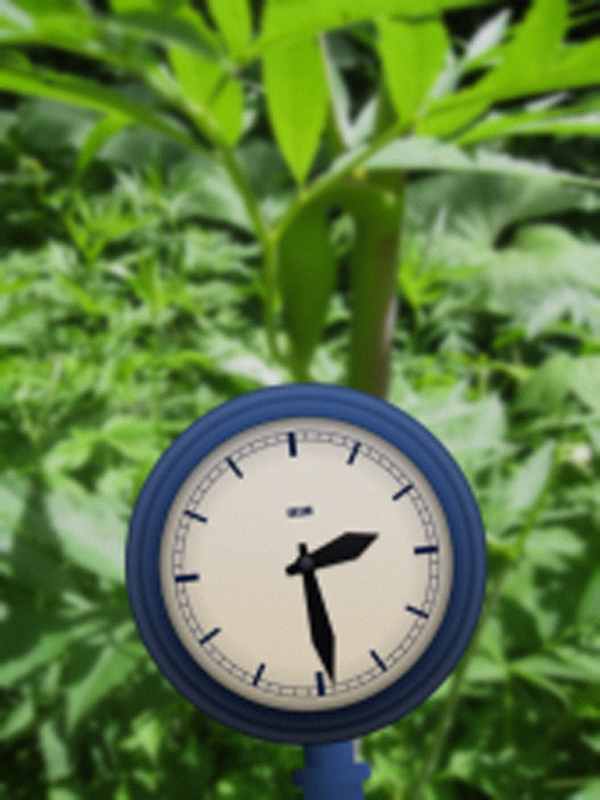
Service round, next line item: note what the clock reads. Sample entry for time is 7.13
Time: 2.29
